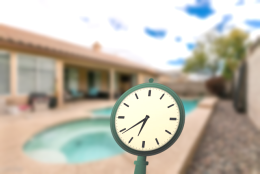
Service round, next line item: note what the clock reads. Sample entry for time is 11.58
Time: 6.39
